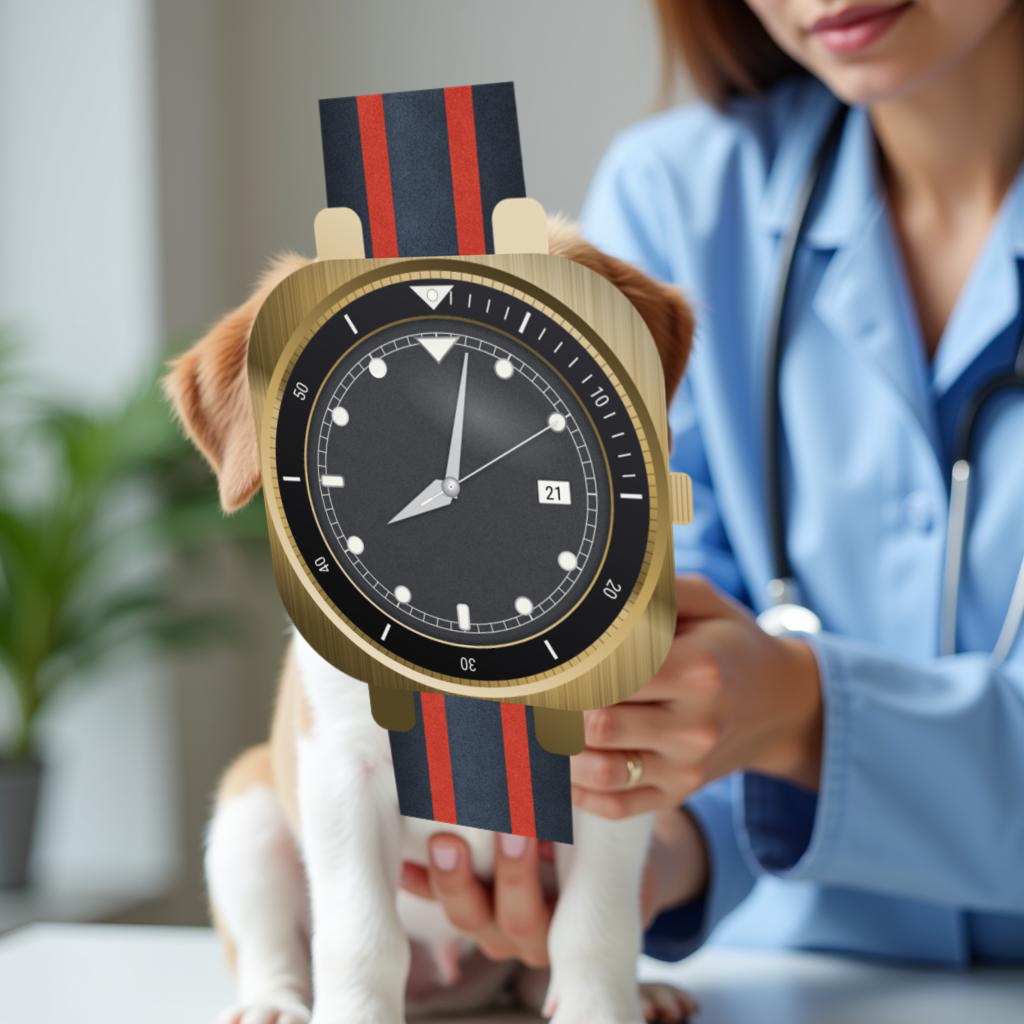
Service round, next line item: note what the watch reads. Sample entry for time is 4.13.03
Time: 8.02.10
